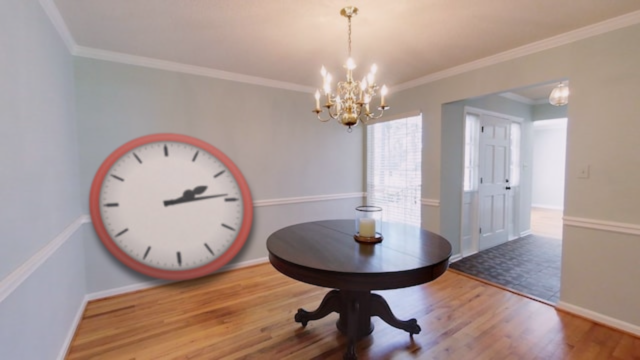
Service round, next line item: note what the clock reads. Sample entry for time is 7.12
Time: 2.14
